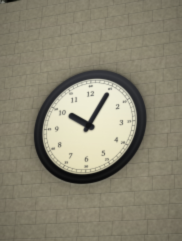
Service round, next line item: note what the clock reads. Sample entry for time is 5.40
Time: 10.05
